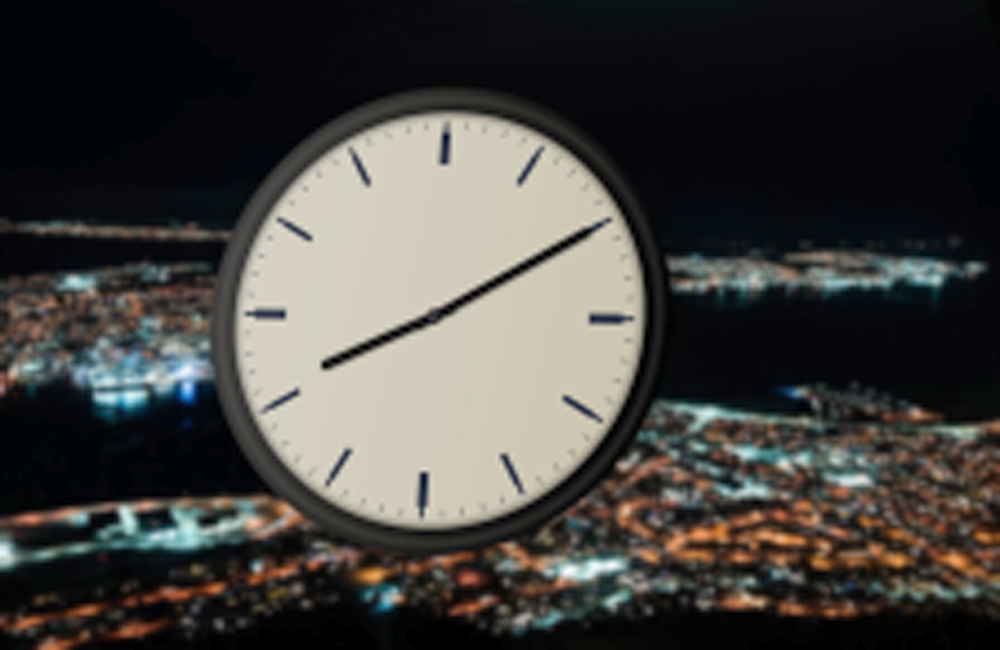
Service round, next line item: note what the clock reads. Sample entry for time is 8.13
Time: 8.10
